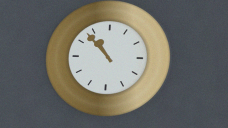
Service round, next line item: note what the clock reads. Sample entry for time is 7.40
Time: 10.53
